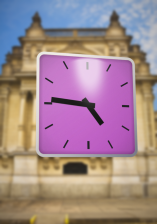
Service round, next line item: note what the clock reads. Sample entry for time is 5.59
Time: 4.46
